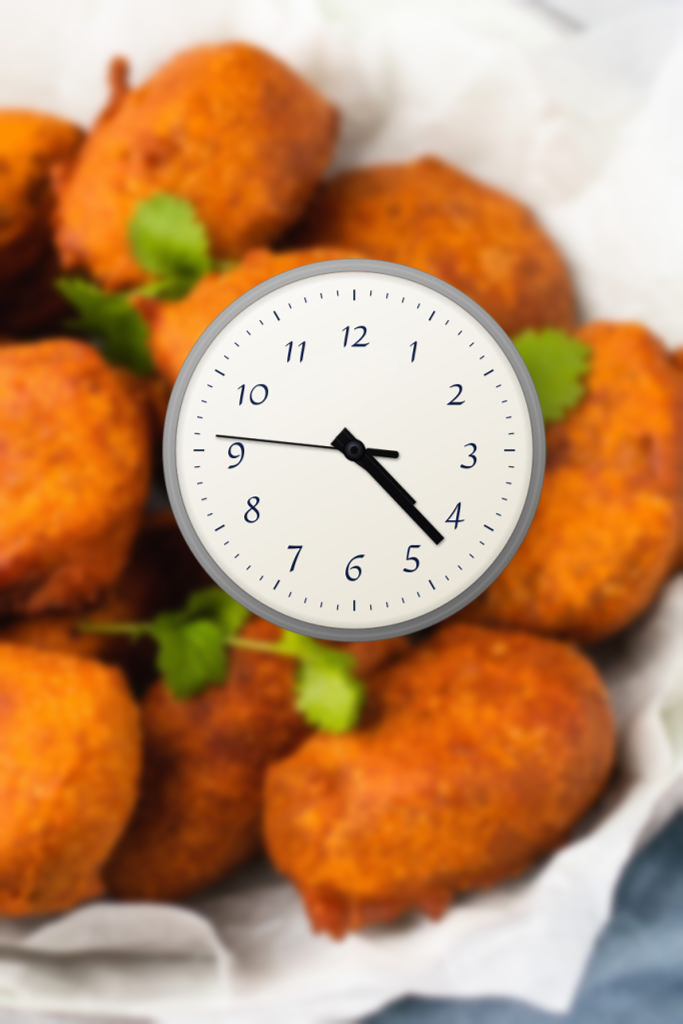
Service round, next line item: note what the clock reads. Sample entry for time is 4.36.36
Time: 4.22.46
